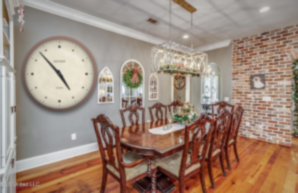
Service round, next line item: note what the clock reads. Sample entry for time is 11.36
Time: 4.53
